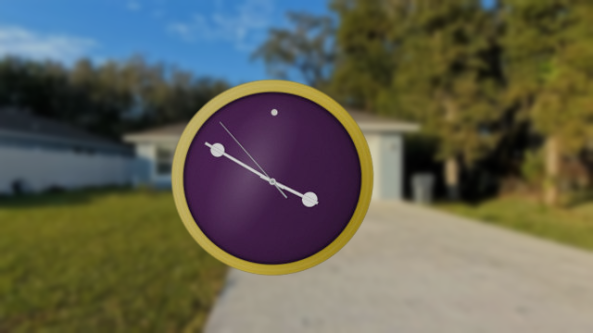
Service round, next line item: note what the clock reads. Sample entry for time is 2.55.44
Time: 3.49.53
